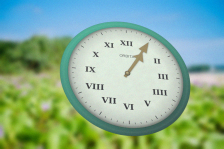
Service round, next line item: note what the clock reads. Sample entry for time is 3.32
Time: 1.05
